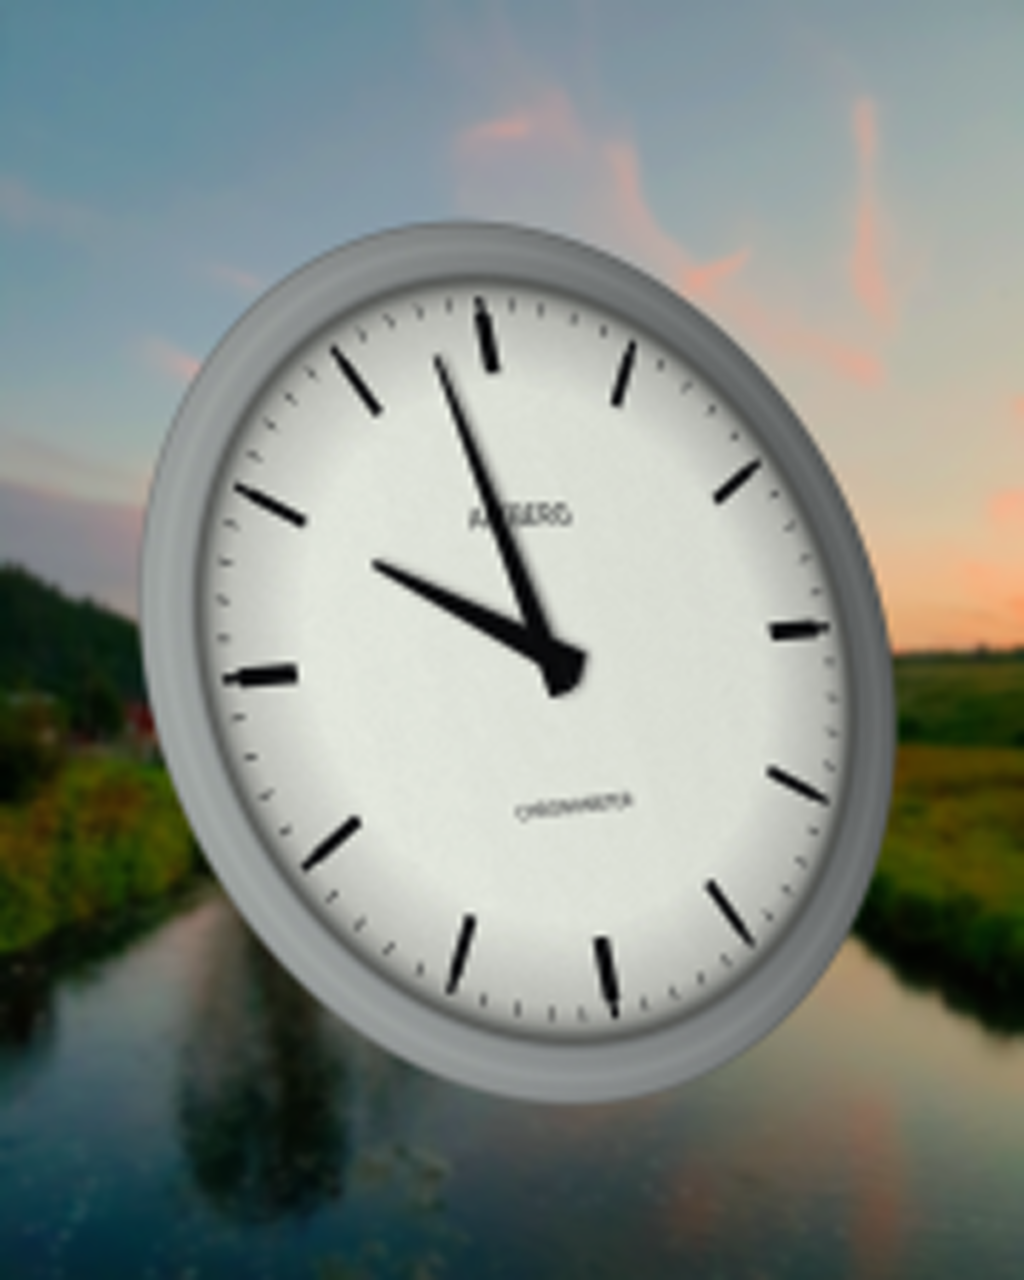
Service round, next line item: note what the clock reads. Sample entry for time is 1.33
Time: 9.58
